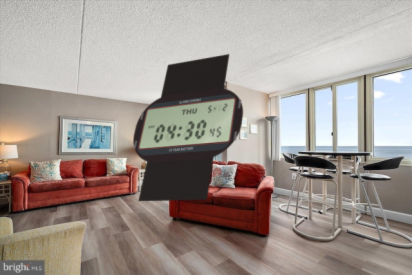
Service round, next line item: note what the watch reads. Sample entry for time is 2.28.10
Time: 4.30.45
